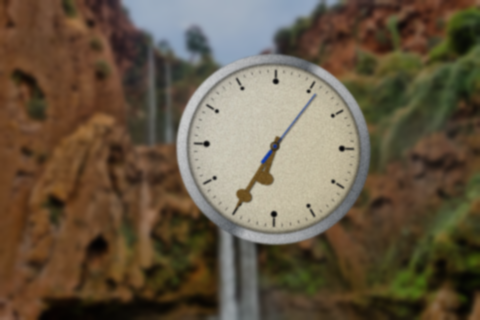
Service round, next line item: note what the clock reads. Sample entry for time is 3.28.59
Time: 6.35.06
